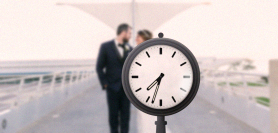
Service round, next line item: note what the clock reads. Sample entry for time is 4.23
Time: 7.33
